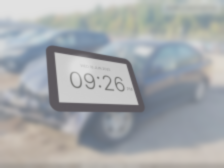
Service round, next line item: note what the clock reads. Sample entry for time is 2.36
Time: 9.26
